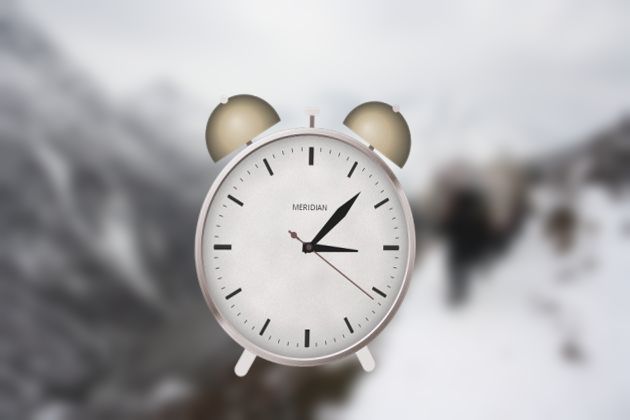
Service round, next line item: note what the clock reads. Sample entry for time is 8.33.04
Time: 3.07.21
